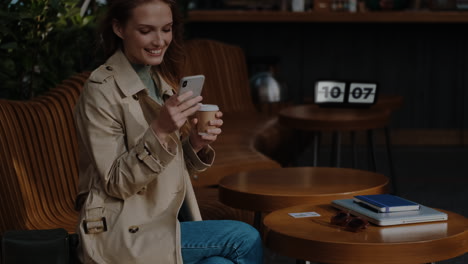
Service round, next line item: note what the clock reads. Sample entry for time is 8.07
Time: 10.07
